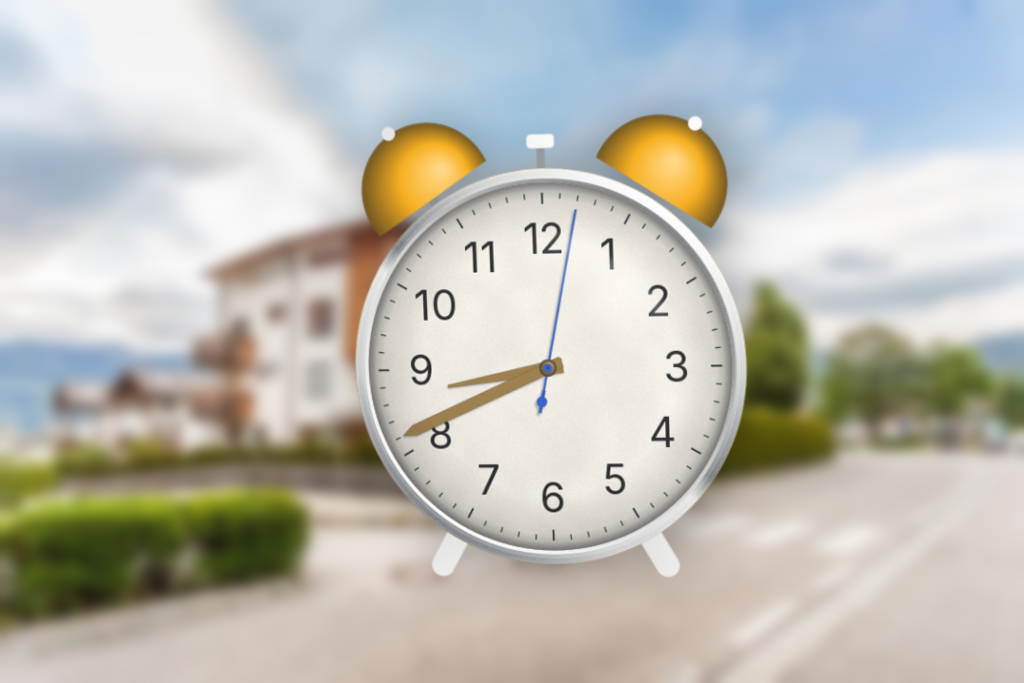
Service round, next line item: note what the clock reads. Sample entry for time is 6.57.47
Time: 8.41.02
